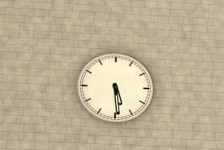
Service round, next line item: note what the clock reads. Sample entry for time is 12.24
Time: 5.29
